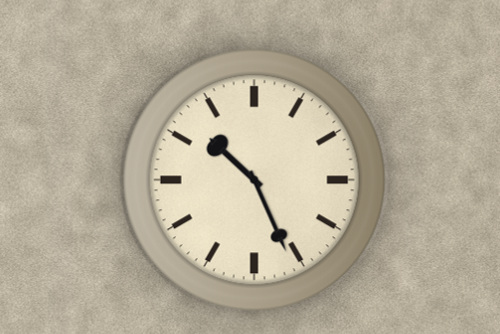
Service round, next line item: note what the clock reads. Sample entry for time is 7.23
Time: 10.26
